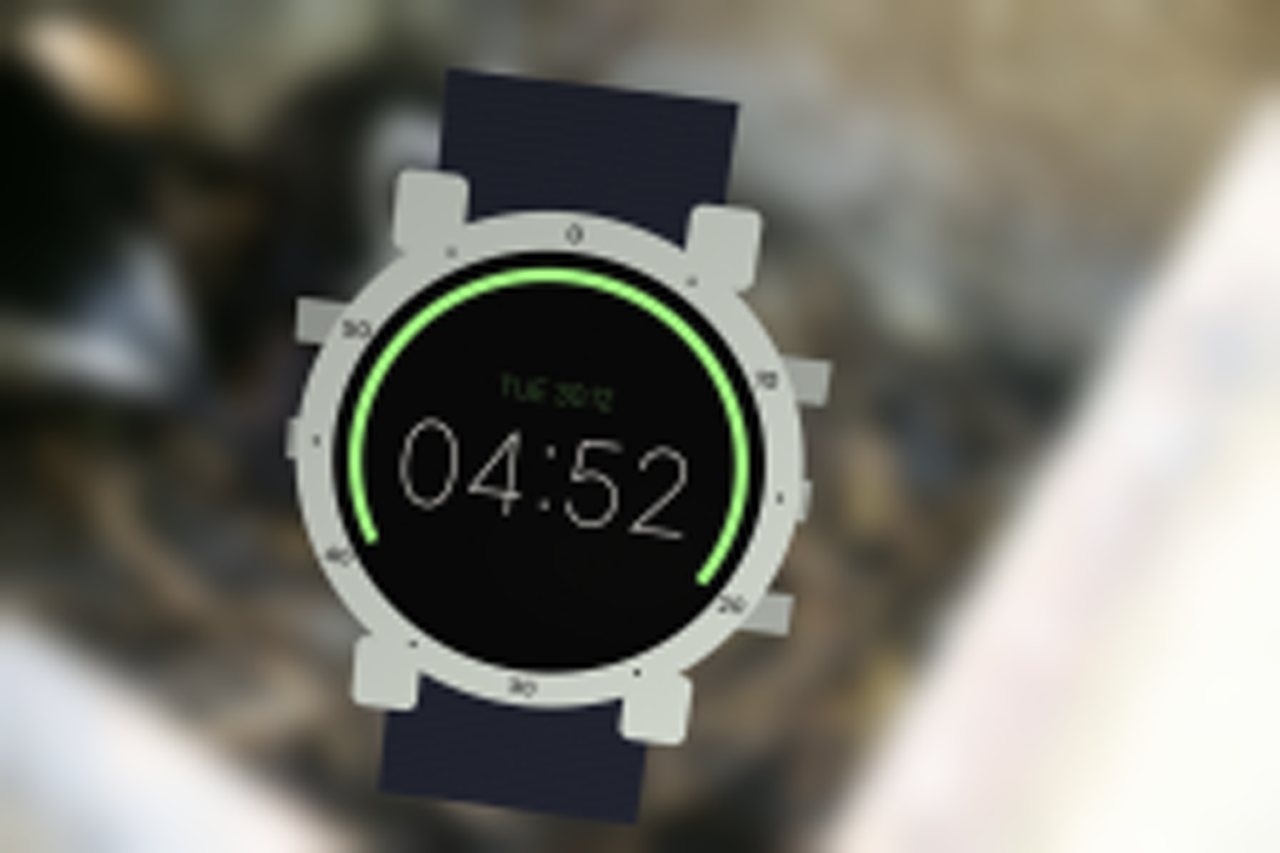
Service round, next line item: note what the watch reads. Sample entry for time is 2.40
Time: 4.52
